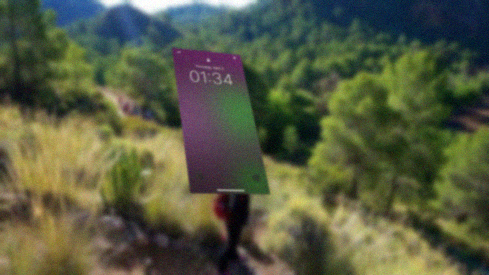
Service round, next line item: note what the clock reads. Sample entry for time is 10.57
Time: 1.34
